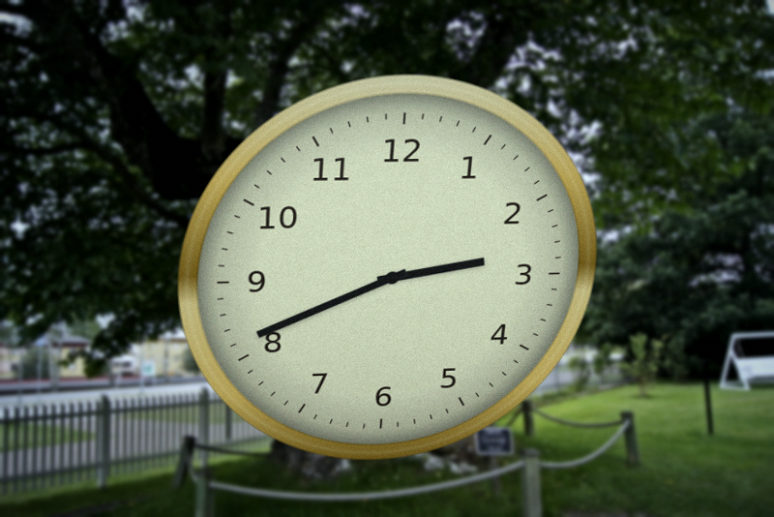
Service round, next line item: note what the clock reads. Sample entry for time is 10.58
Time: 2.41
